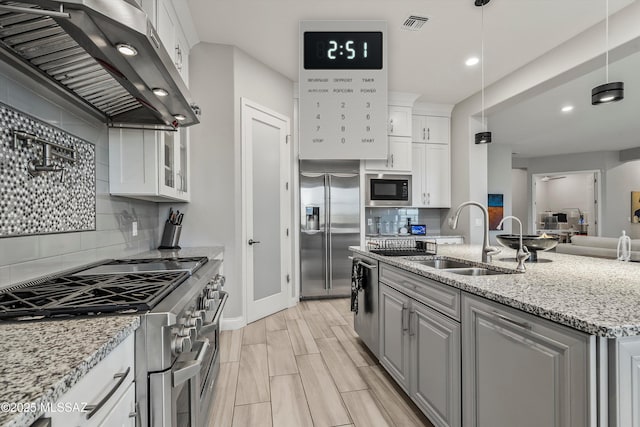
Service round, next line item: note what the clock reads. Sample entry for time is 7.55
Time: 2.51
